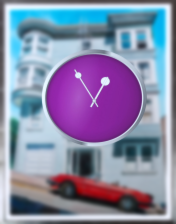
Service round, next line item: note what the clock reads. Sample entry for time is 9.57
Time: 12.55
